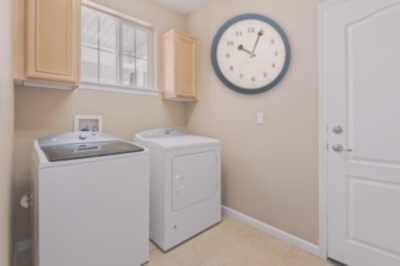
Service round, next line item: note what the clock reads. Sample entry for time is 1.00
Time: 10.04
